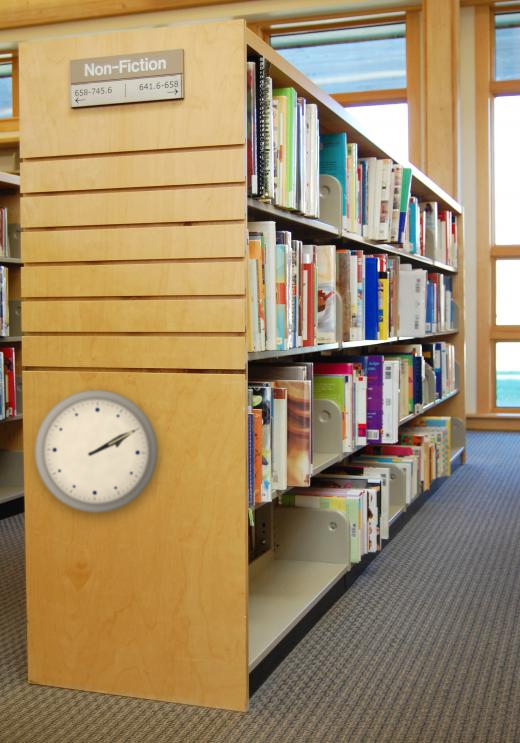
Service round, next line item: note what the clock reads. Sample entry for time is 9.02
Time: 2.10
